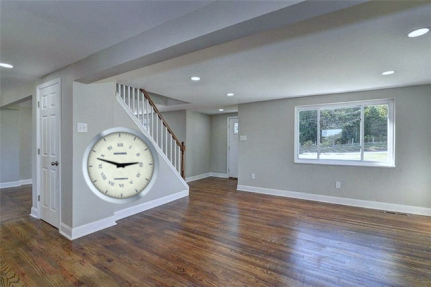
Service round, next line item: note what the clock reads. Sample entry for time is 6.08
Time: 2.48
